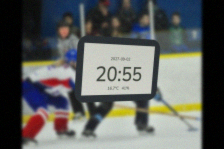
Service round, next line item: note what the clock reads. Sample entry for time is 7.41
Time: 20.55
